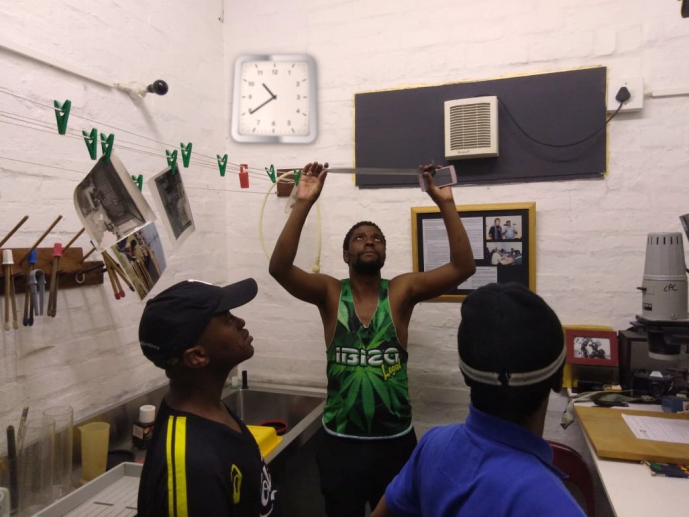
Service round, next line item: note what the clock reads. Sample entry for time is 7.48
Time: 10.39
